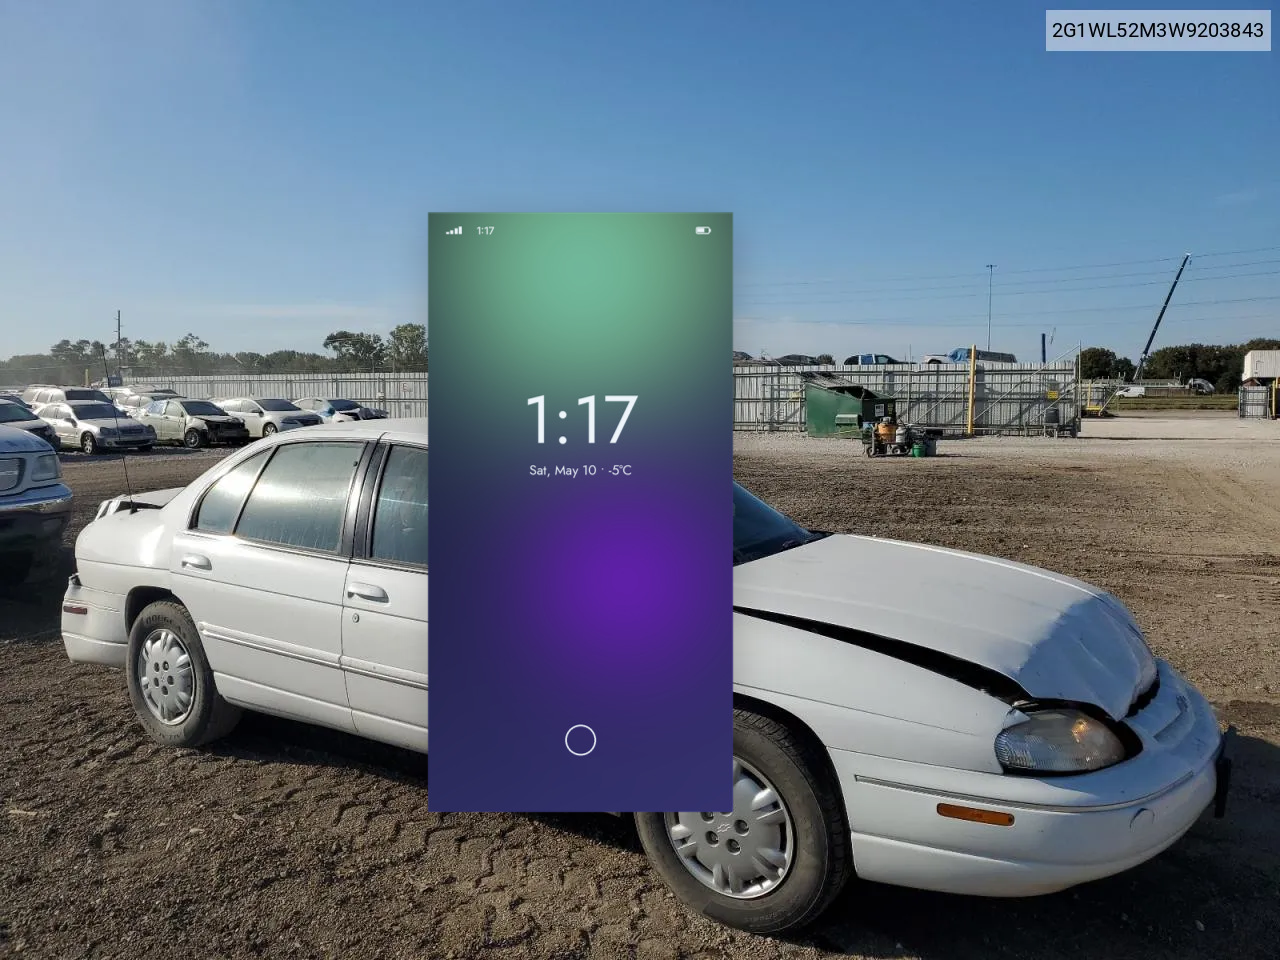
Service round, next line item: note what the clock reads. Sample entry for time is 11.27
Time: 1.17
